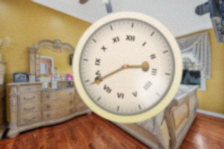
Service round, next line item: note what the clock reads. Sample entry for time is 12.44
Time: 2.39
